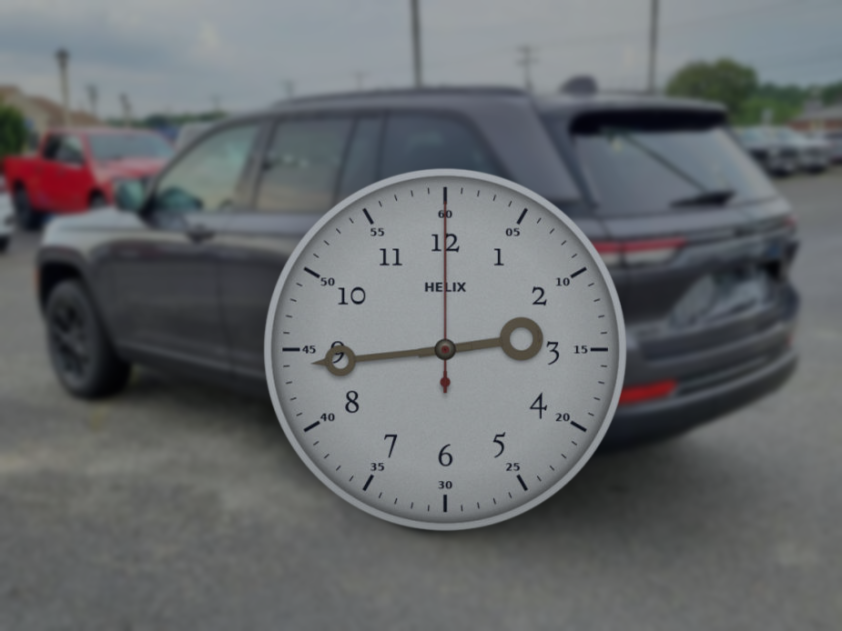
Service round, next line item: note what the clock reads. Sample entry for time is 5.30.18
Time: 2.44.00
